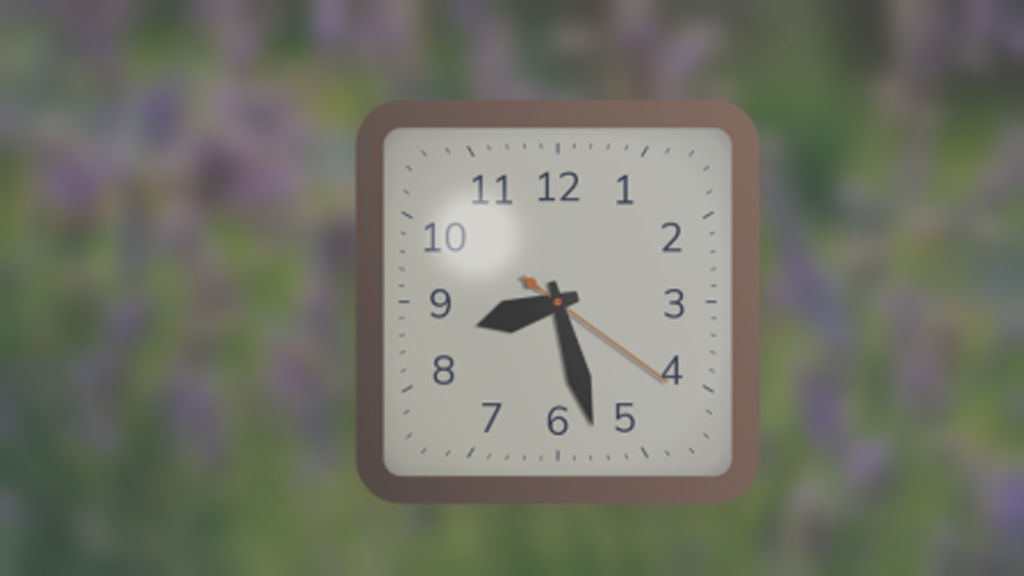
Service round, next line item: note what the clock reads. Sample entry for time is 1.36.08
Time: 8.27.21
